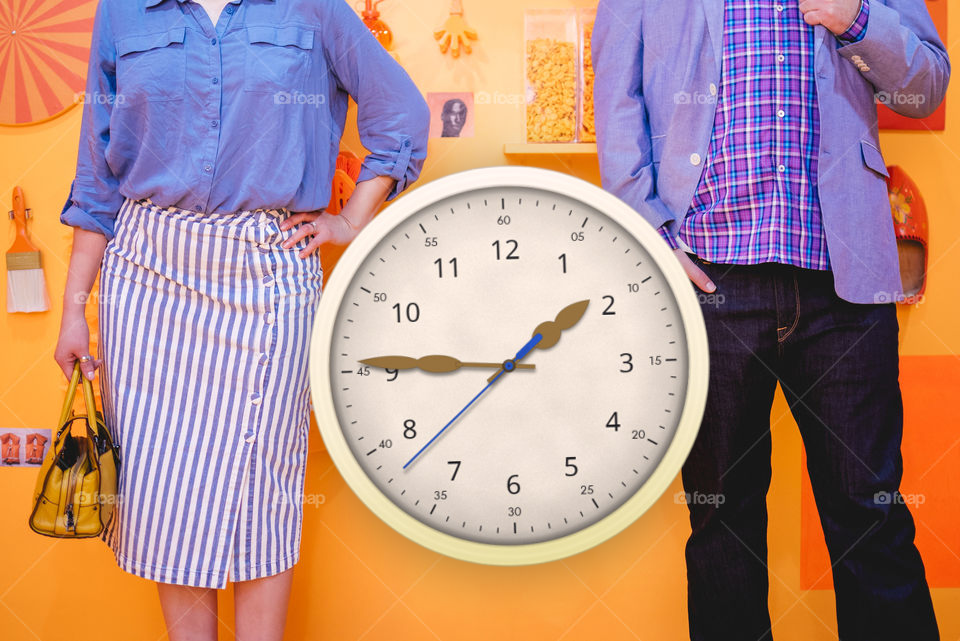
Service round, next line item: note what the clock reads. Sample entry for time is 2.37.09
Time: 1.45.38
